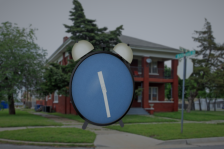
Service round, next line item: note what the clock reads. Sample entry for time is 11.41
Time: 11.28
